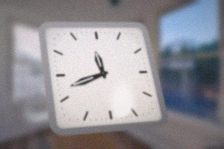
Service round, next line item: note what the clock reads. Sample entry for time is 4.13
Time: 11.42
